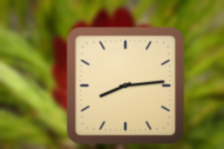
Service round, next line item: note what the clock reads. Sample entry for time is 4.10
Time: 8.14
